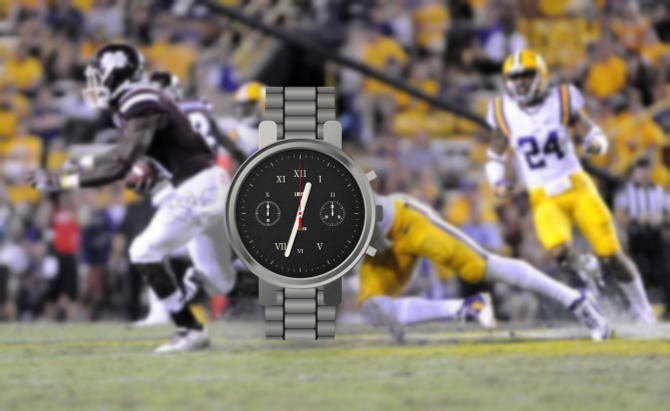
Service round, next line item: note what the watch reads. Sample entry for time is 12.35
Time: 12.33
